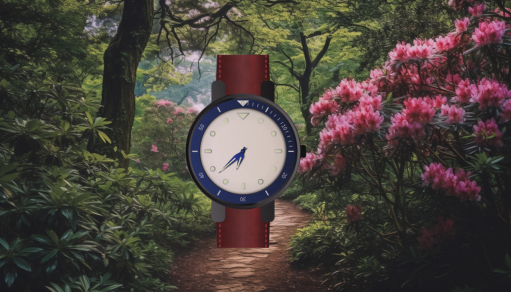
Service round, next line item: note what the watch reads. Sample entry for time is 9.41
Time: 6.38
